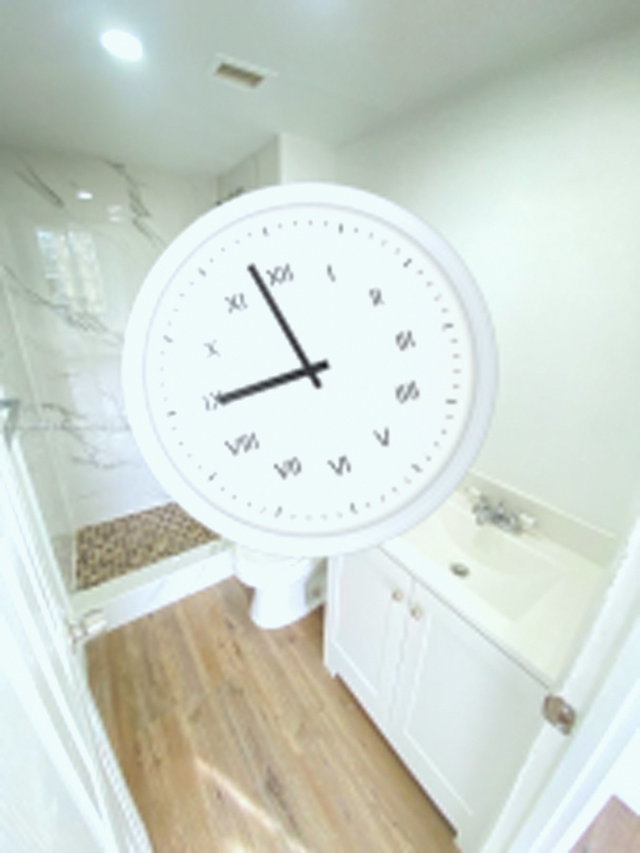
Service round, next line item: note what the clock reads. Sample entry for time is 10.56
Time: 8.58
